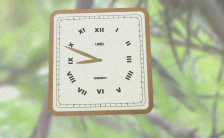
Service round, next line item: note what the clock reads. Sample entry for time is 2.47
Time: 8.49
